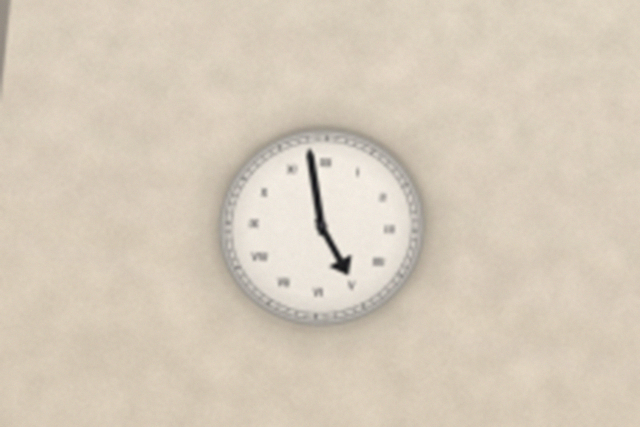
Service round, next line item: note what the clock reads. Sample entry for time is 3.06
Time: 4.58
